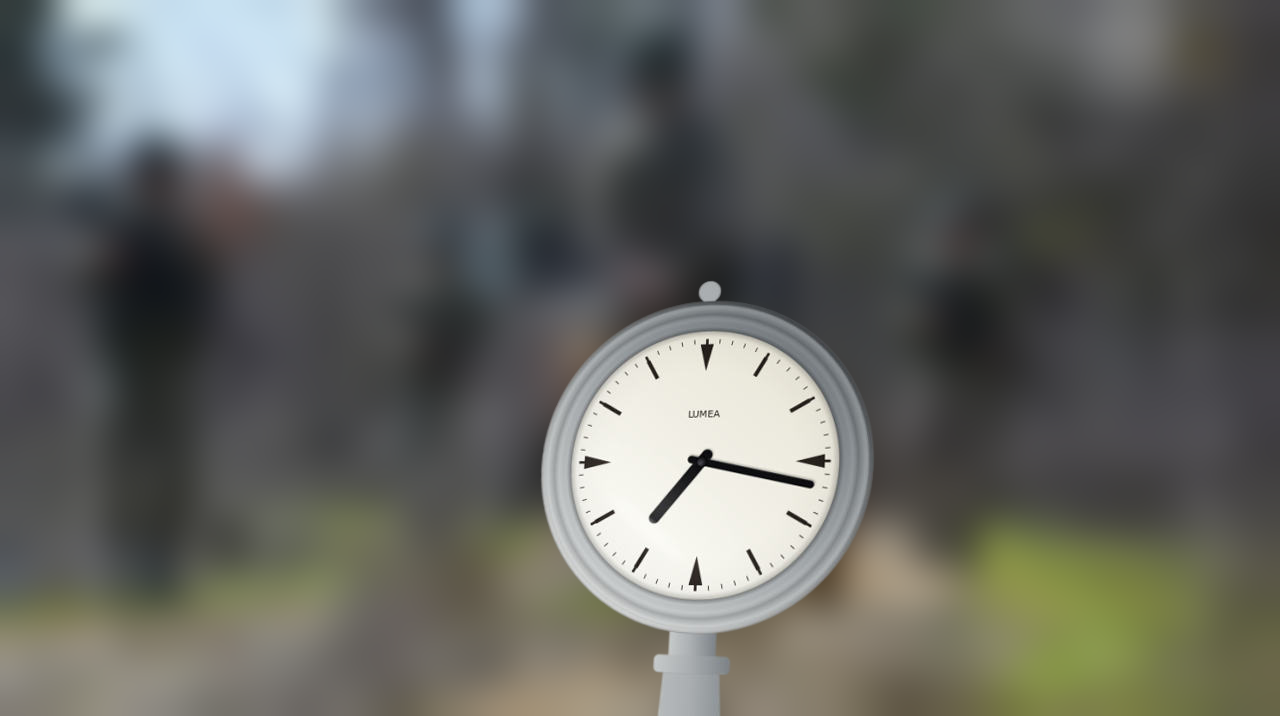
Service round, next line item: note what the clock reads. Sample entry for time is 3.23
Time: 7.17
